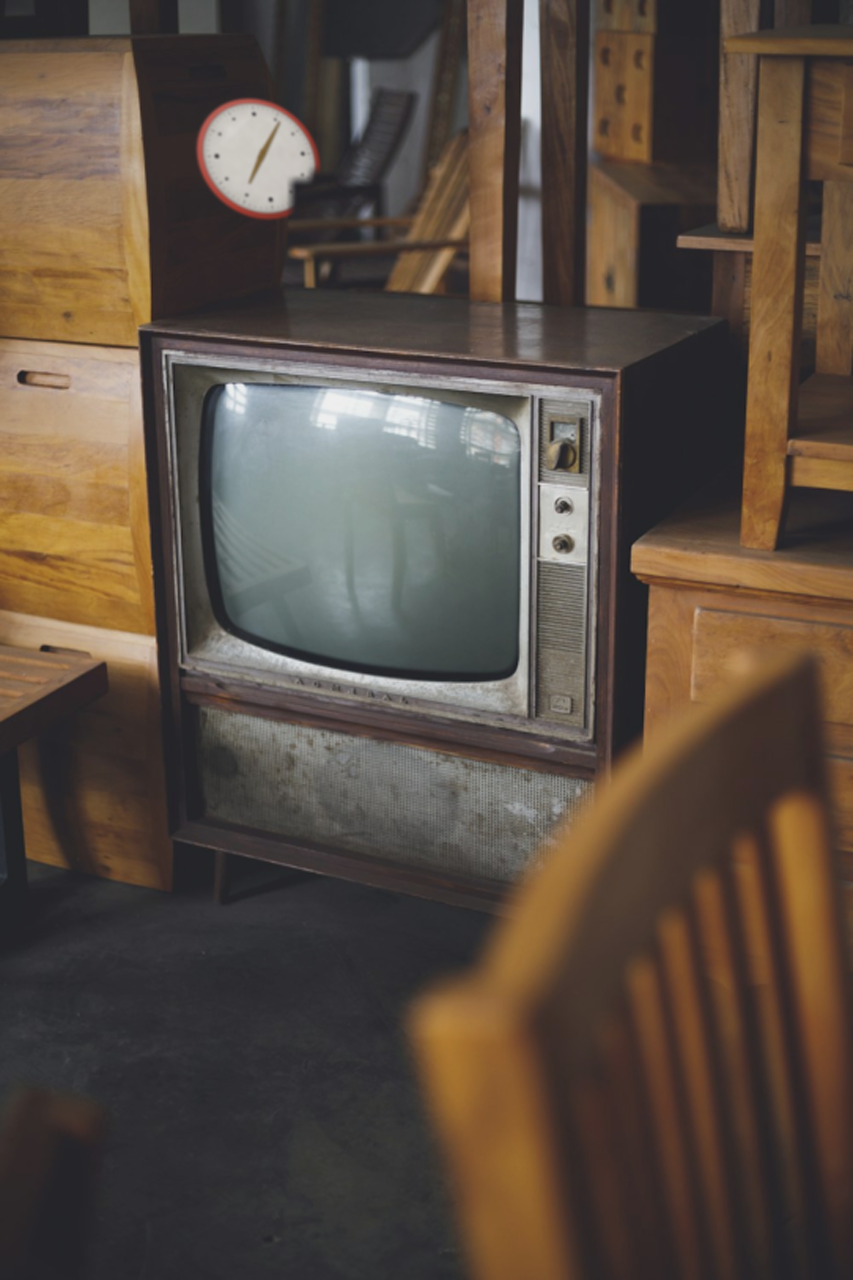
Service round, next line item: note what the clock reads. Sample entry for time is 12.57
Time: 7.06
